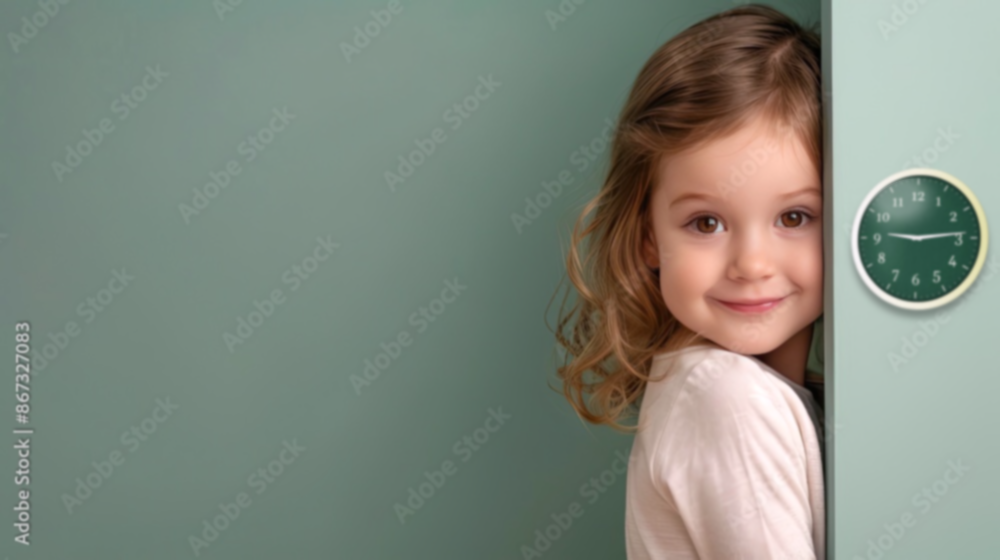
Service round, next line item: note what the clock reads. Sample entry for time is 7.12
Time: 9.14
